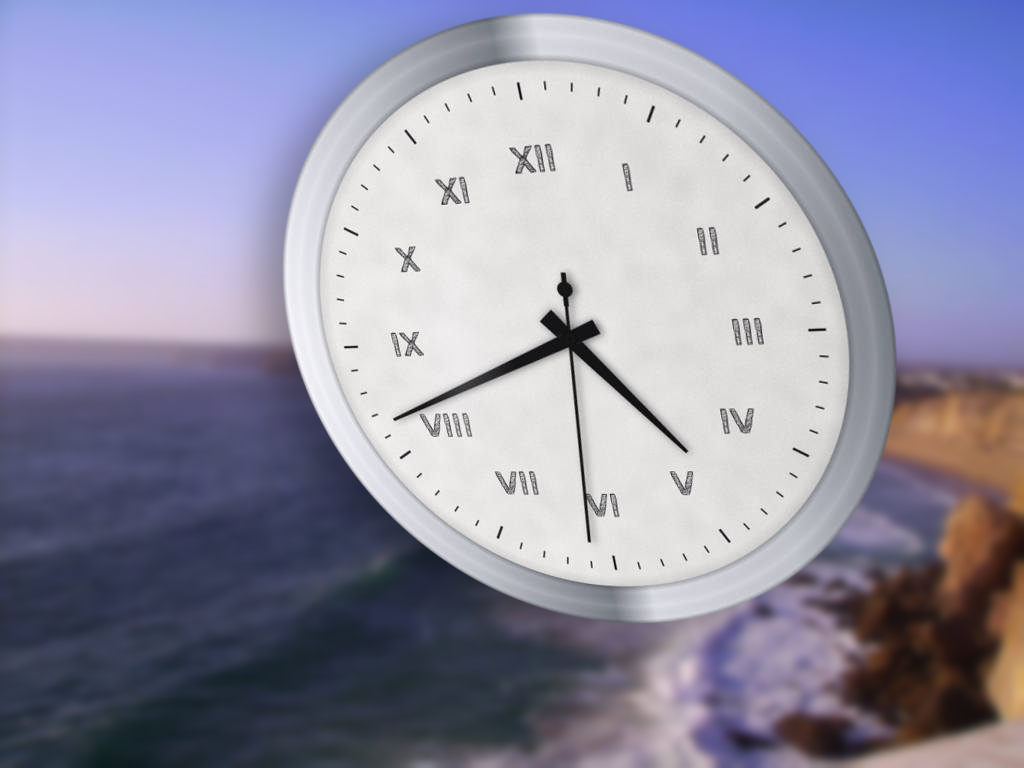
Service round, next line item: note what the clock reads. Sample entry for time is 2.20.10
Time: 4.41.31
